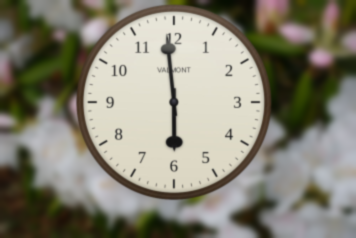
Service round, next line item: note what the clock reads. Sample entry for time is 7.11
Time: 5.59
